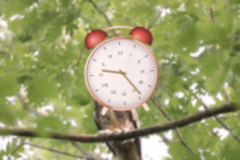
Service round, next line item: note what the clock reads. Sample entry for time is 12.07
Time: 9.24
